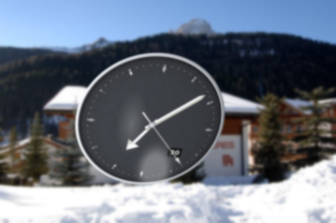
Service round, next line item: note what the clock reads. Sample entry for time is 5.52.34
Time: 7.08.23
